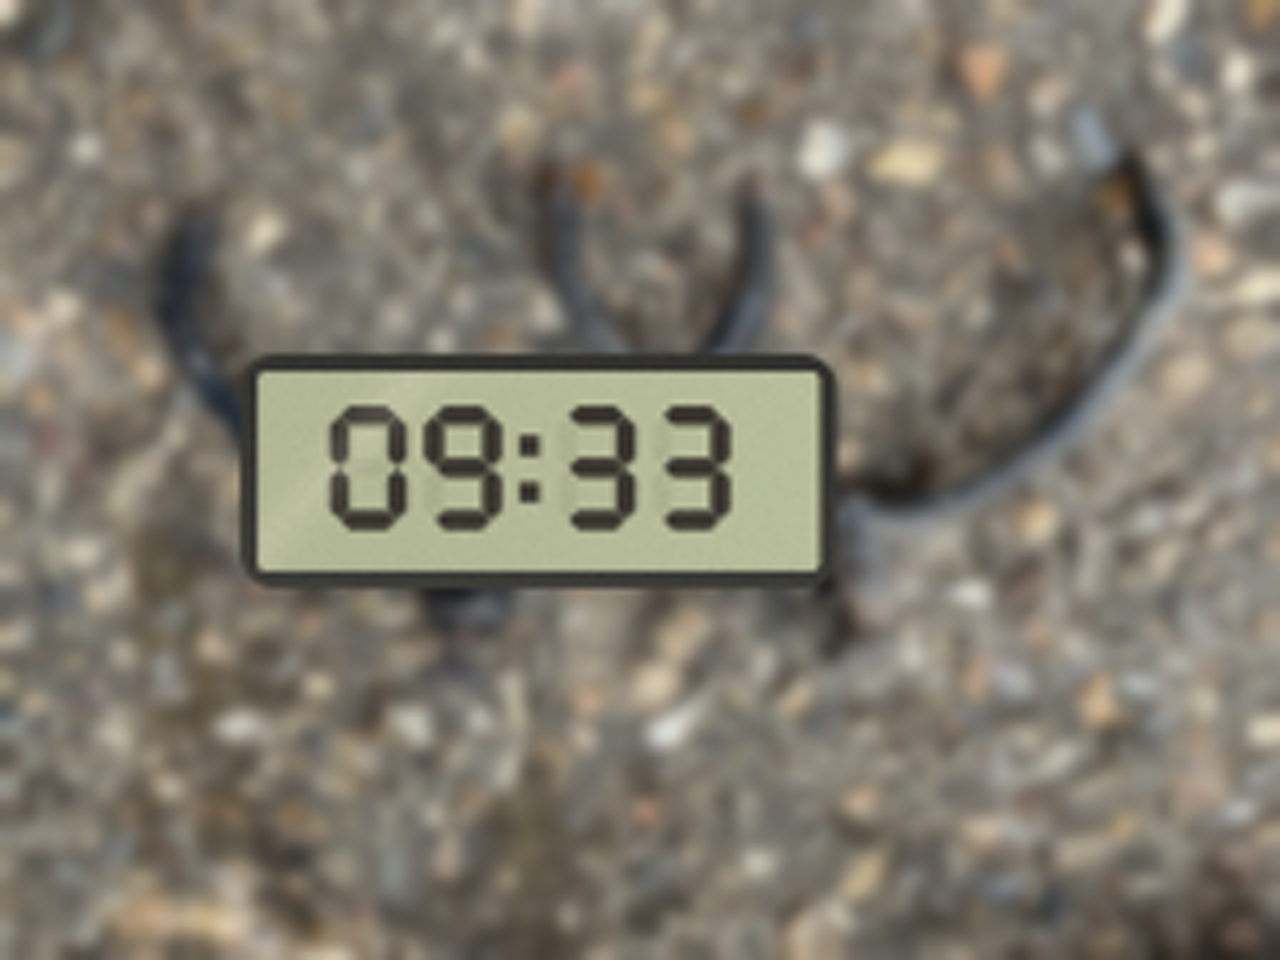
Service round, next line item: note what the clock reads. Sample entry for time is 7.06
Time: 9.33
